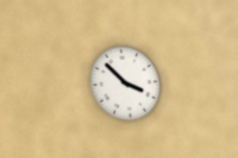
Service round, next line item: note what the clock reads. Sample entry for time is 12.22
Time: 3.53
